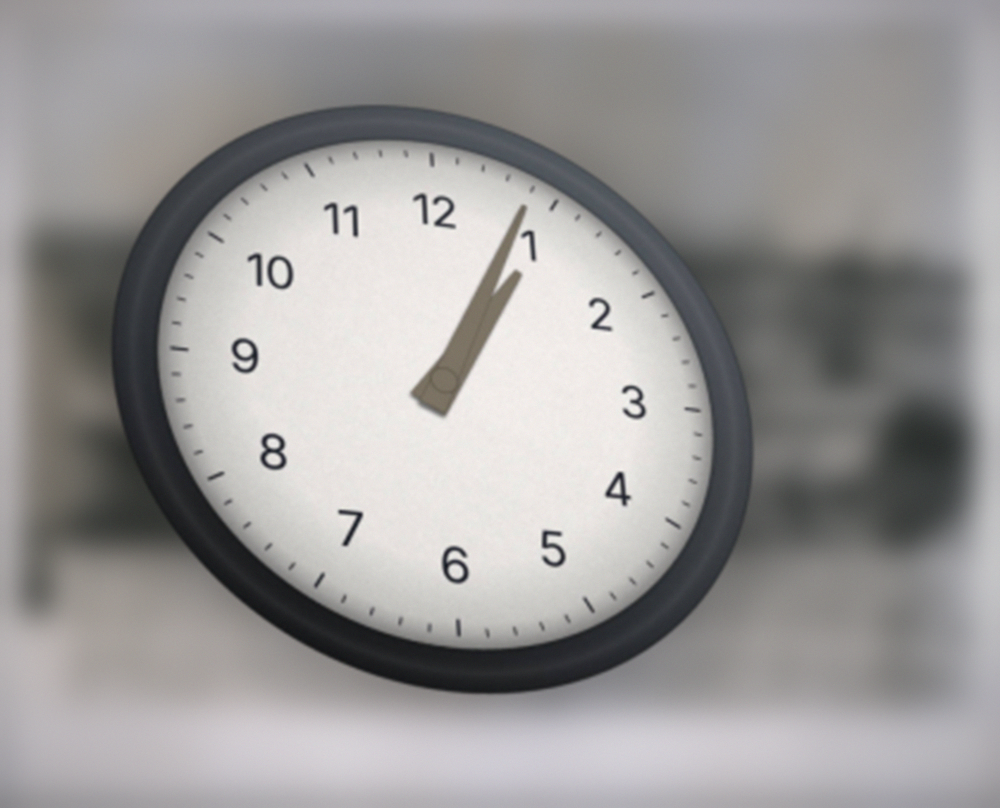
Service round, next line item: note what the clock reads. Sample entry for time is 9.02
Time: 1.04
